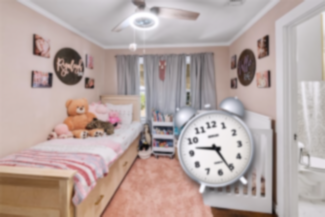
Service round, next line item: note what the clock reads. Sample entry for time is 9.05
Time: 9.26
